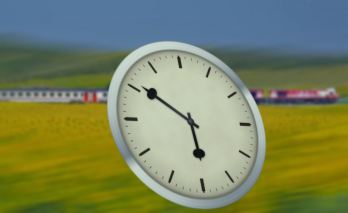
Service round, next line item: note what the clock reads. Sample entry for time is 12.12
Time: 5.51
